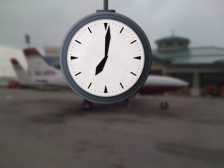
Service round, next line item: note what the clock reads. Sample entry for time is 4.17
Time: 7.01
